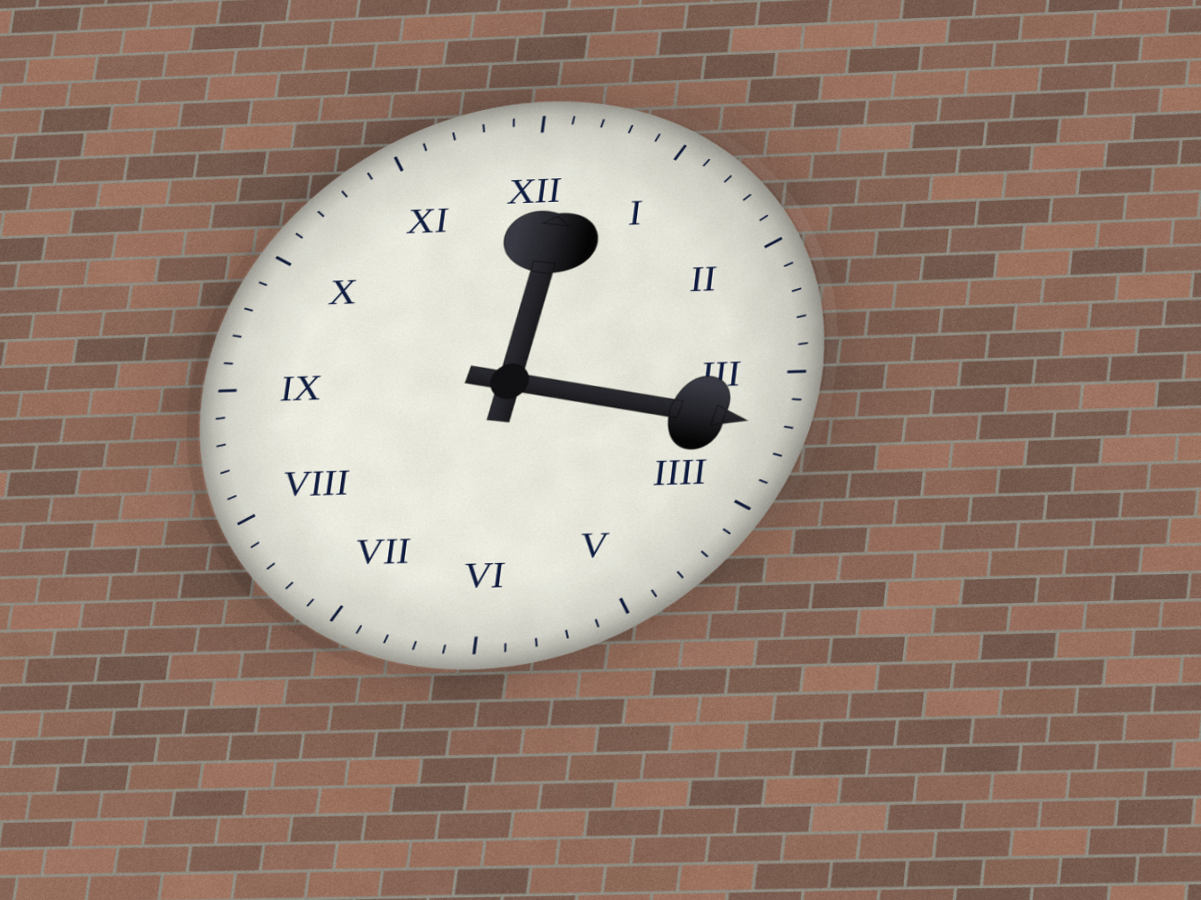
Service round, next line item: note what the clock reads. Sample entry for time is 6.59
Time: 12.17
